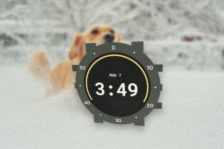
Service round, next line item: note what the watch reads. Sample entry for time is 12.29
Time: 3.49
